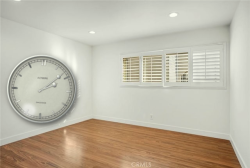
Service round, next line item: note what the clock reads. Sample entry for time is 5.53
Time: 2.08
